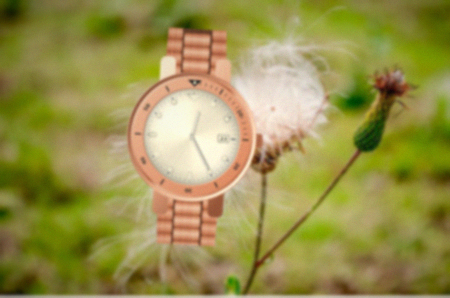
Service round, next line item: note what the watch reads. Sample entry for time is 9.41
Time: 12.25
